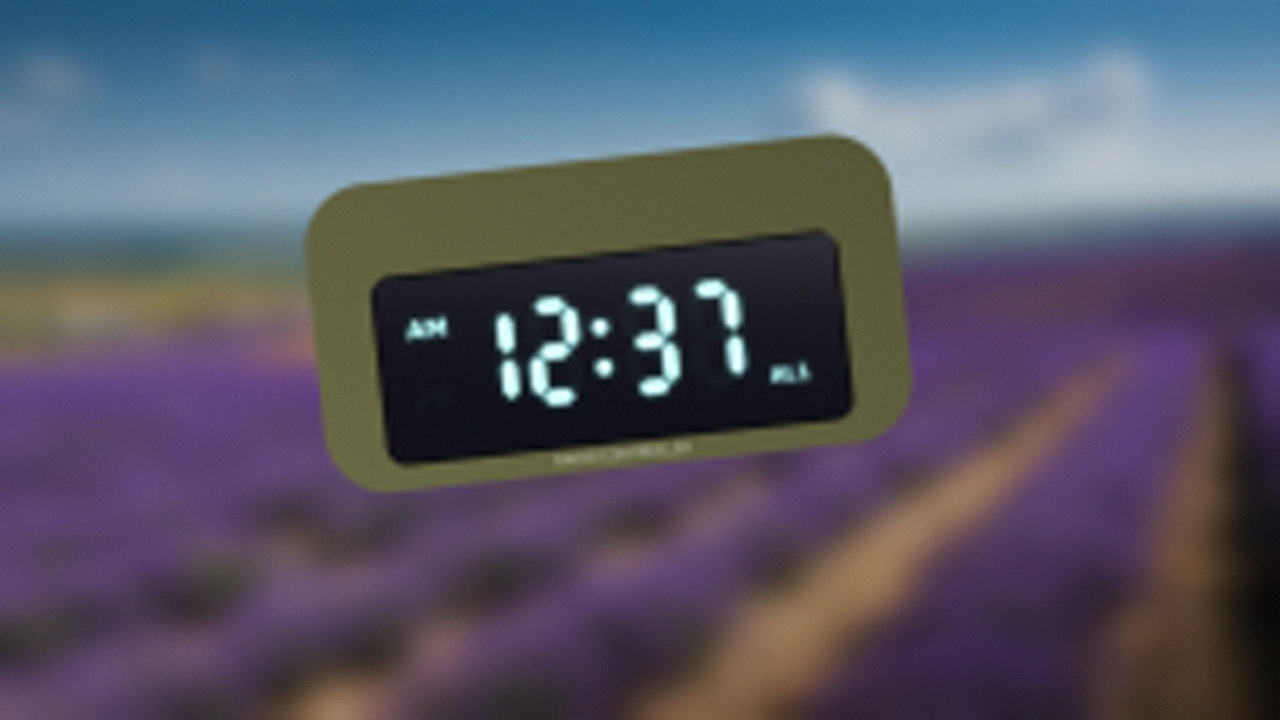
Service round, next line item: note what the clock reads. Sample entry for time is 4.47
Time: 12.37
